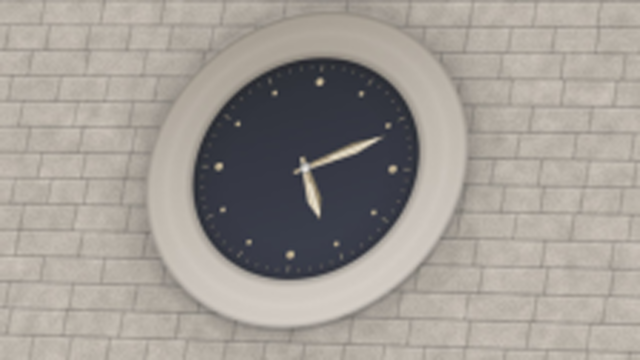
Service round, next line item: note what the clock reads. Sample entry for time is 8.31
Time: 5.11
